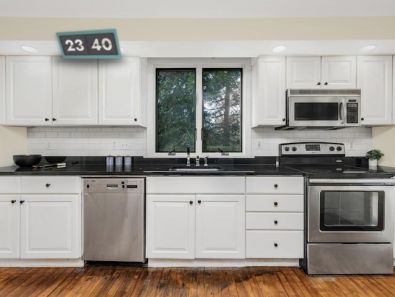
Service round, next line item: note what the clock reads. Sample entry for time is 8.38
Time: 23.40
